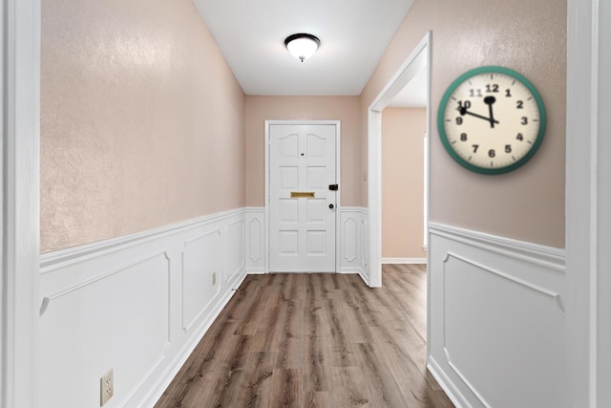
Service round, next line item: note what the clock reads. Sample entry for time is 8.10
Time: 11.48
